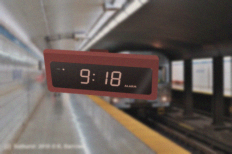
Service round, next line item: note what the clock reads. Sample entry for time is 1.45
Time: 9.18
